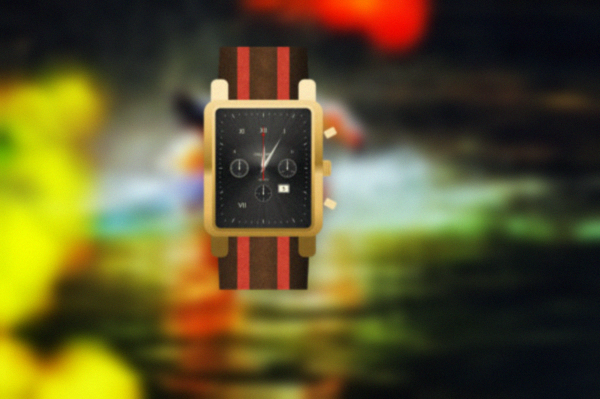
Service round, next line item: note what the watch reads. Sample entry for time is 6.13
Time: 12.05
